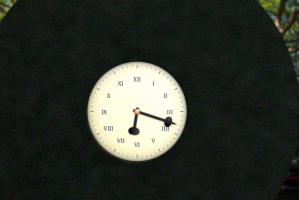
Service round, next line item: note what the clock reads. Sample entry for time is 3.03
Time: 6.18
